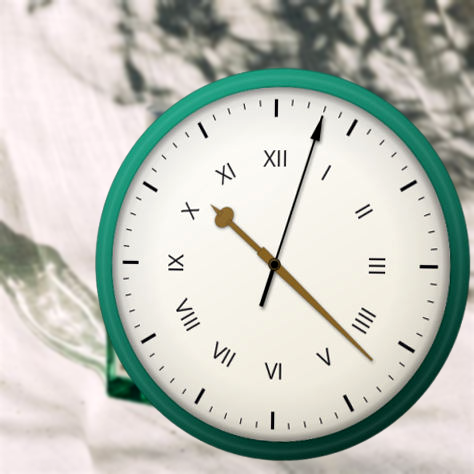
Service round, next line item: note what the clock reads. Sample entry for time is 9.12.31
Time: 10.22.03
